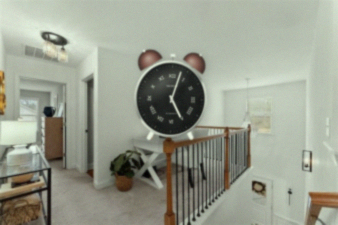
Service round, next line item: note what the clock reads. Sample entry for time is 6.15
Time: 5.03
